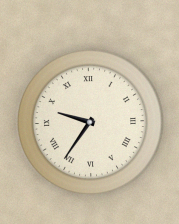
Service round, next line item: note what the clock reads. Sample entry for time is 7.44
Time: 9.36
